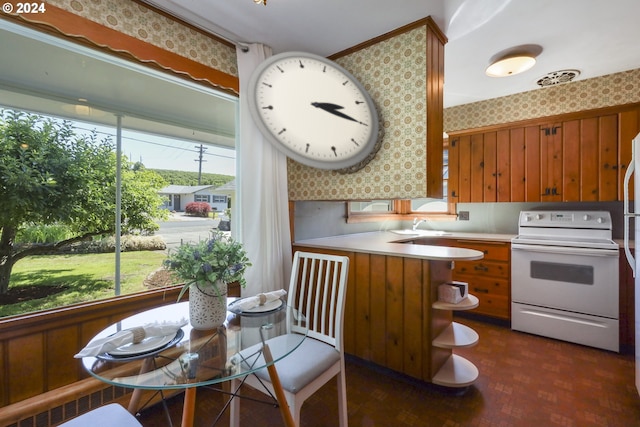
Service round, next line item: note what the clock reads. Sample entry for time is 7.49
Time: 3.20
